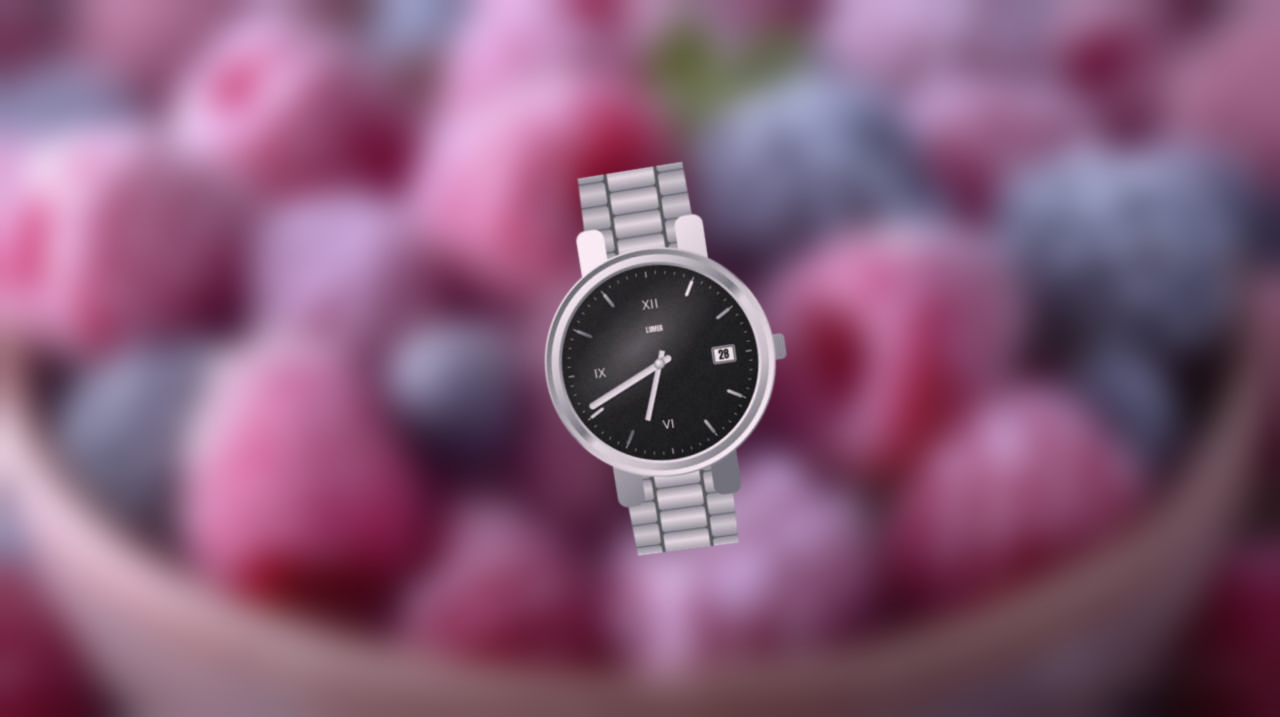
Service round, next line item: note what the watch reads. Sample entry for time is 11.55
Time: 6.41
